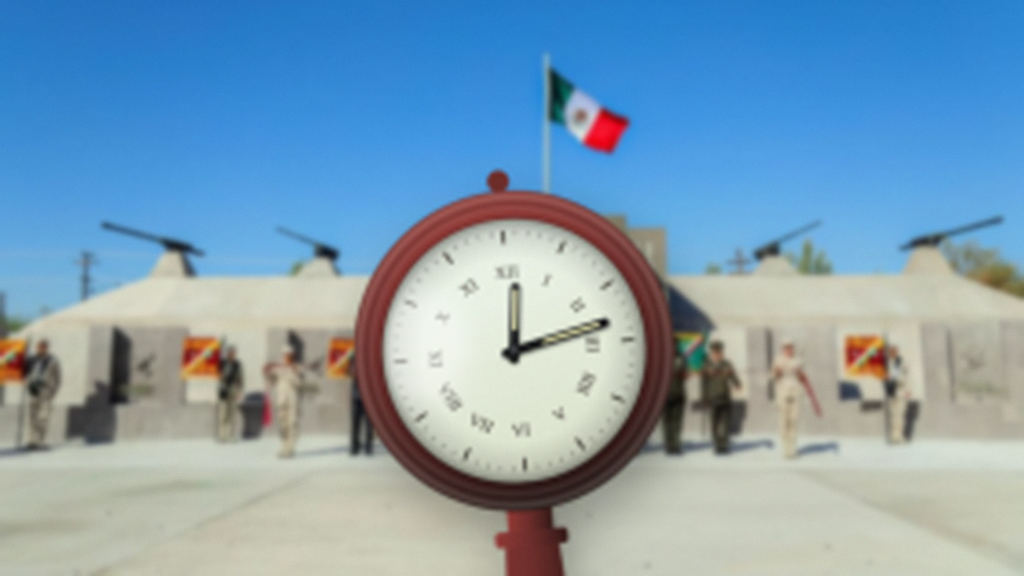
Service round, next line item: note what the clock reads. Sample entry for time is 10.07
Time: 12.13
